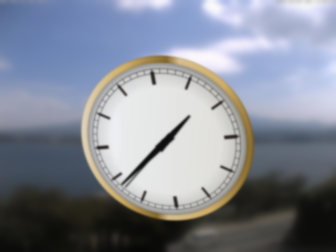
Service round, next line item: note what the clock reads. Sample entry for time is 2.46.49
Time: 1.38.38
